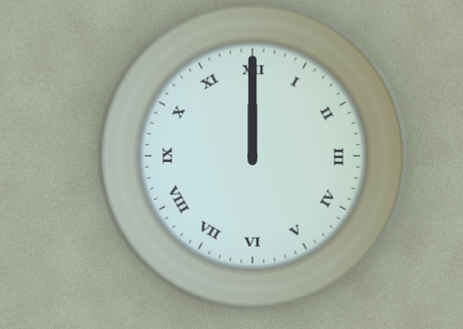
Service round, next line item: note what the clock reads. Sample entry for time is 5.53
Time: 12.00
